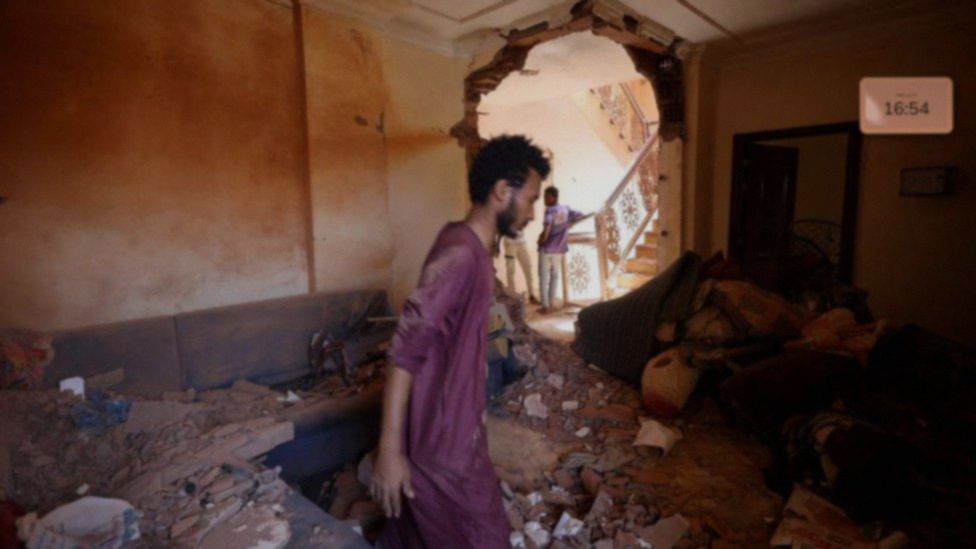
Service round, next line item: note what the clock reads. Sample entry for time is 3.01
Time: 16.54
